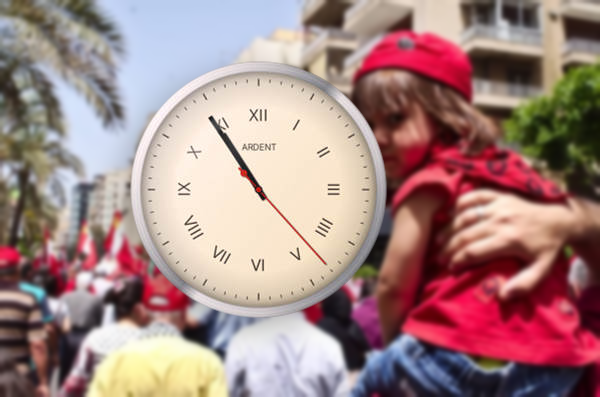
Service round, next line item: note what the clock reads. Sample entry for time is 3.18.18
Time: 10.54.23
